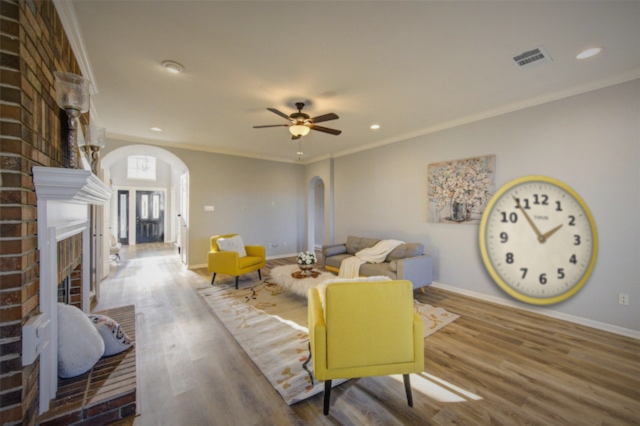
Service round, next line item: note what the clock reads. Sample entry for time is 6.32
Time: 1.54
